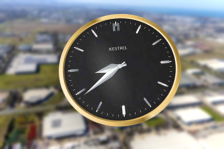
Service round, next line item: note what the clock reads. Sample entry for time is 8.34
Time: 8.39
